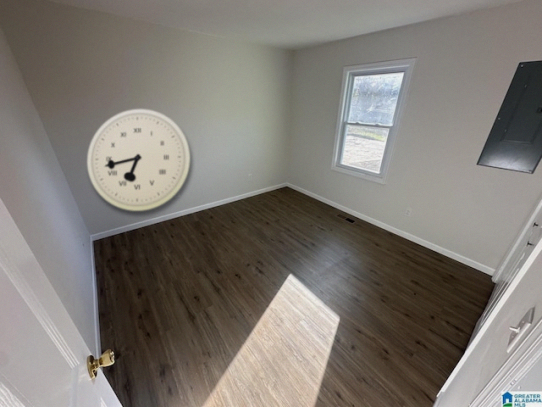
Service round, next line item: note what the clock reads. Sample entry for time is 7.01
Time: 6.43
